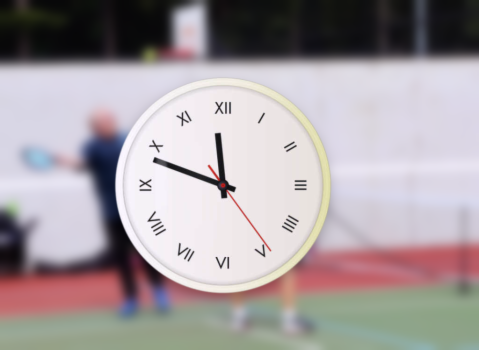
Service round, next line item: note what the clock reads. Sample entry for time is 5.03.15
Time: 11.48.24
